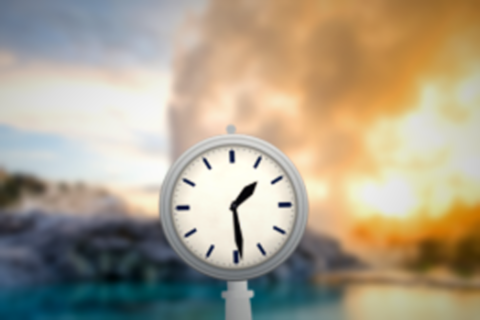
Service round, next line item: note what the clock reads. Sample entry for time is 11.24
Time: 1.29
